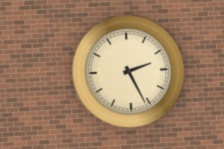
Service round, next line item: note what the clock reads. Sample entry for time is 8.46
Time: 2.26
